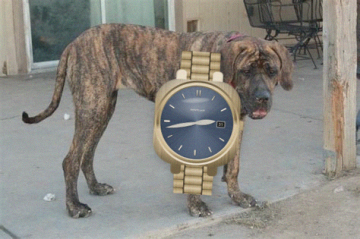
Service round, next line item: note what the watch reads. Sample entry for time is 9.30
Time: 2.43
